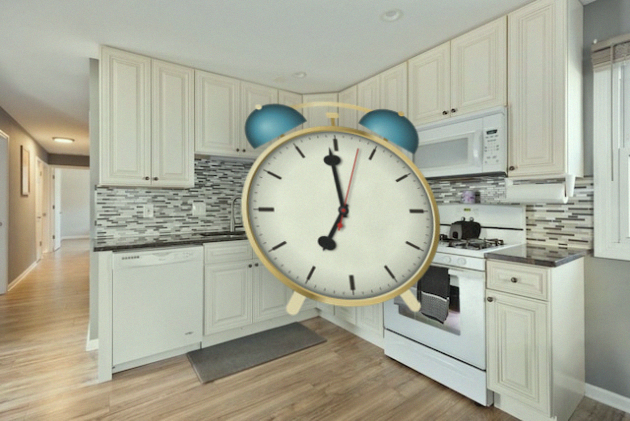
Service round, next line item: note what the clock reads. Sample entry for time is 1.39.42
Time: 6.59.03
